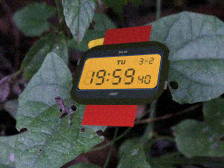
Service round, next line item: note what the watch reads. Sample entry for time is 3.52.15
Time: 19.59.40
